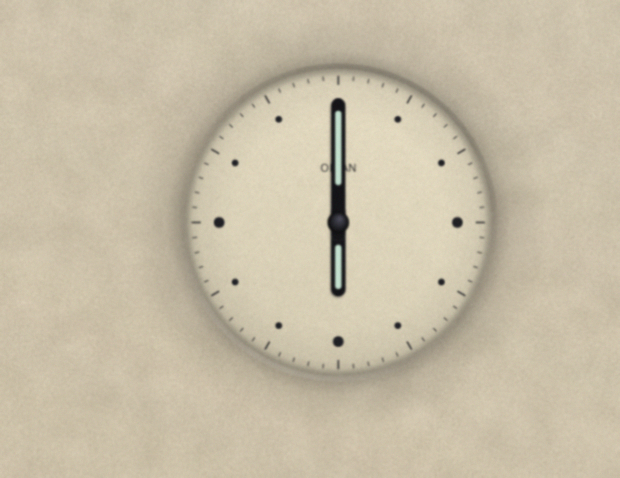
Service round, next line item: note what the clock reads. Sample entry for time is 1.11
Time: 6.00
